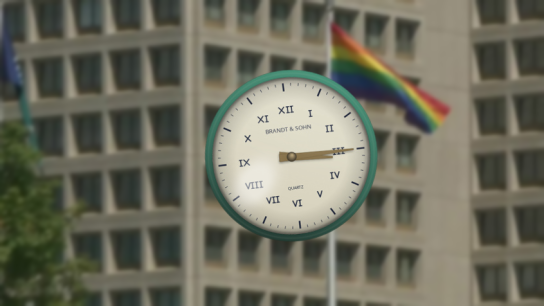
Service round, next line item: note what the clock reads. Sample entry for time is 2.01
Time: 3.15
